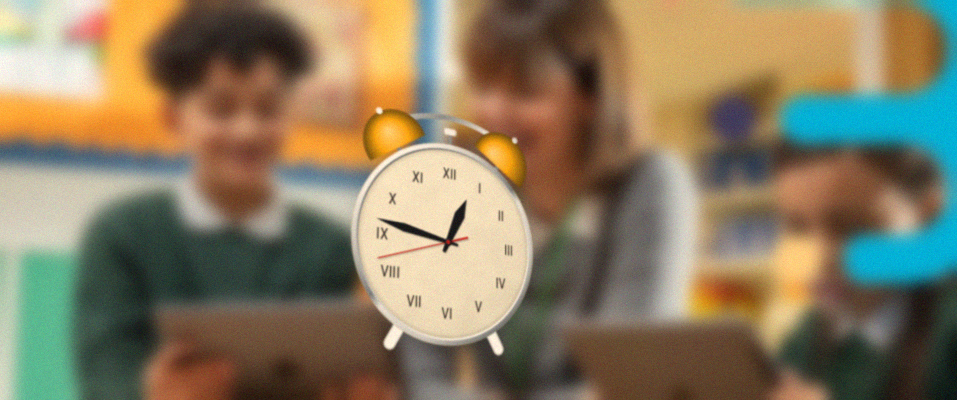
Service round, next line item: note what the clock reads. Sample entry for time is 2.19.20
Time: 12.46.42
